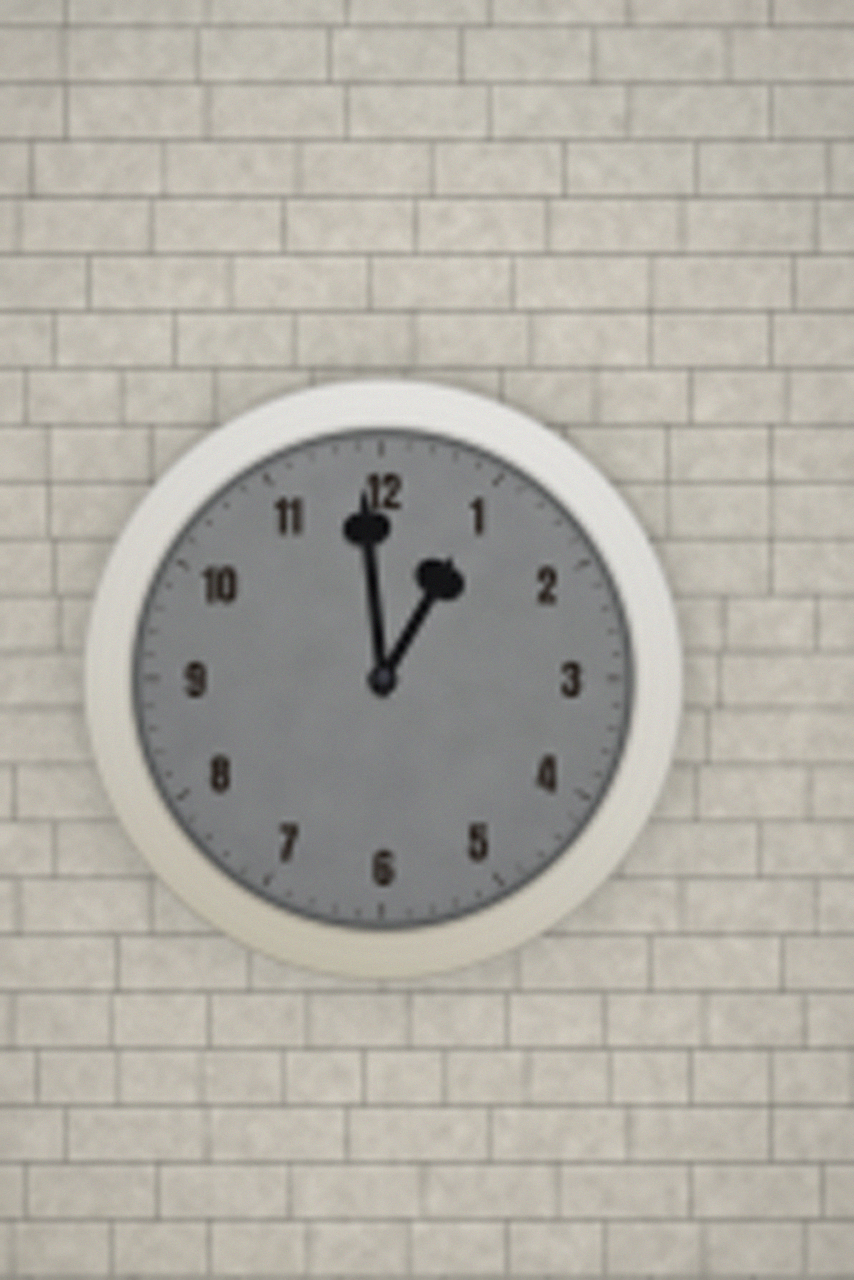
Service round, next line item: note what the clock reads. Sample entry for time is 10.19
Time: 12.59
